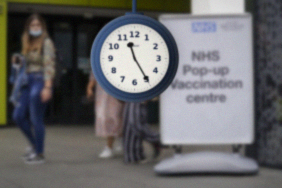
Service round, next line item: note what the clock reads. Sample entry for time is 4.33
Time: 11.25
